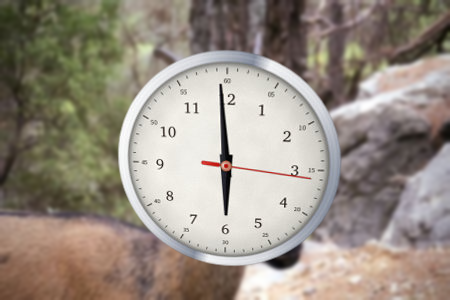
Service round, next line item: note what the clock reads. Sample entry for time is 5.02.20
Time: 5.59.16
